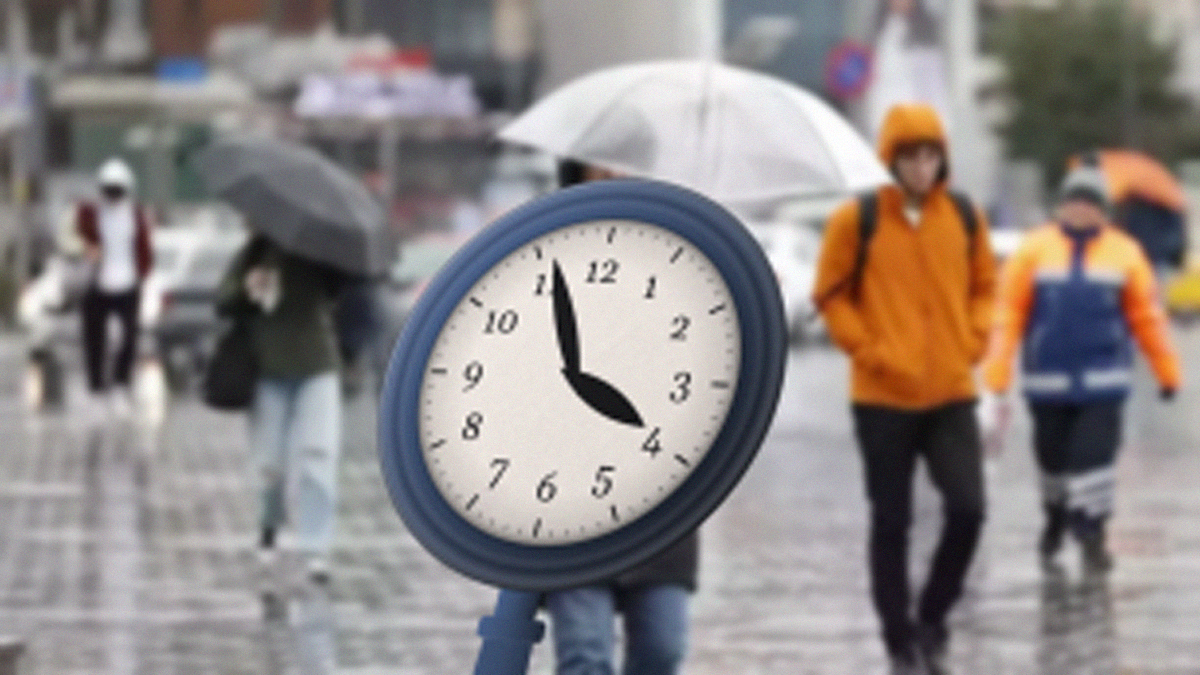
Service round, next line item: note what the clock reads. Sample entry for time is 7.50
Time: 3.56
